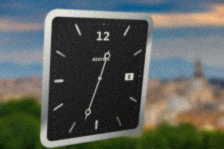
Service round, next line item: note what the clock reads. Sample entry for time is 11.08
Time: 12.33
